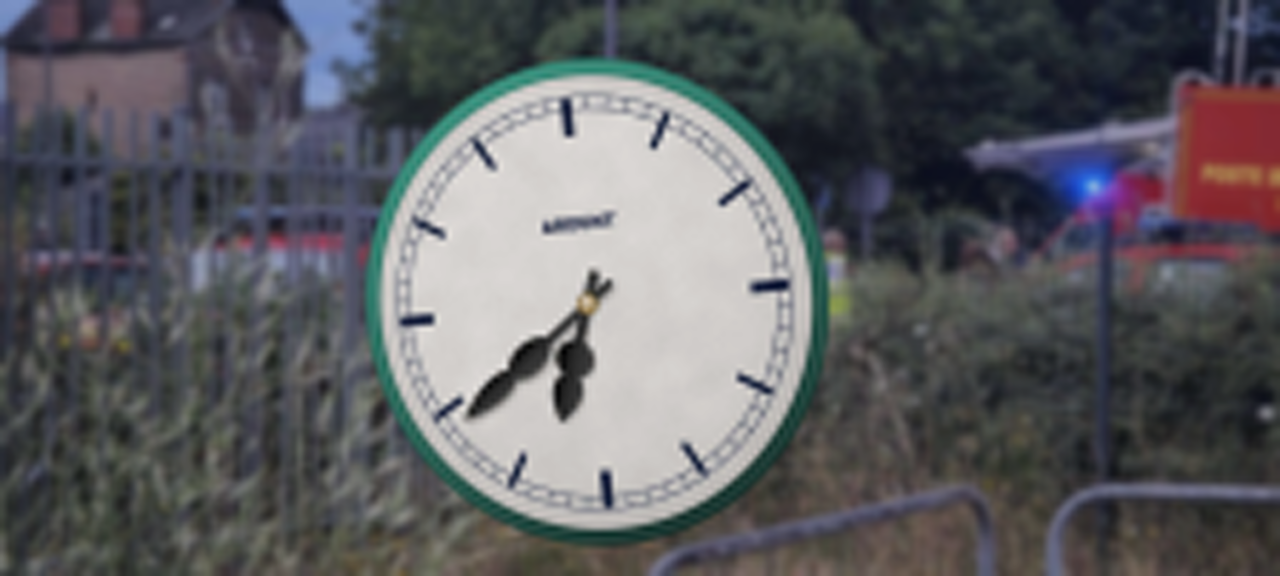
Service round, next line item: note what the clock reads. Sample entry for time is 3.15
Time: 6.39
